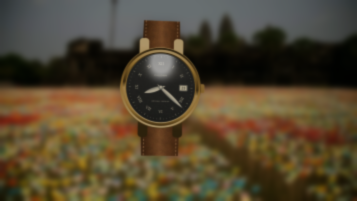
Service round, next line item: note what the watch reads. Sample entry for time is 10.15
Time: 8.22
